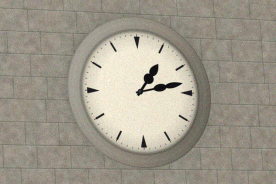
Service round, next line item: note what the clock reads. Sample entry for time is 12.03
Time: 1.13
